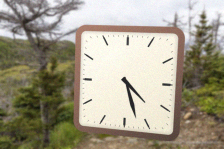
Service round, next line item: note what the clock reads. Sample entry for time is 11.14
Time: 4.27
